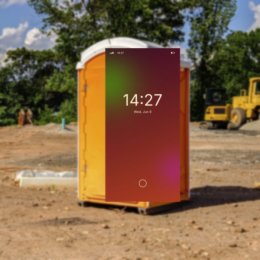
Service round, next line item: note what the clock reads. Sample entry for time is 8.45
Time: 14.27
